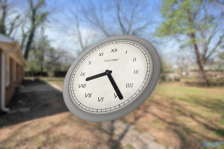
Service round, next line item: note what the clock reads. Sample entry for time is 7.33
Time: 8.24
